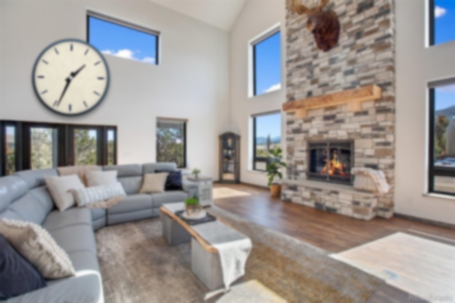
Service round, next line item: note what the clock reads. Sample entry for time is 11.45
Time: 1.34
